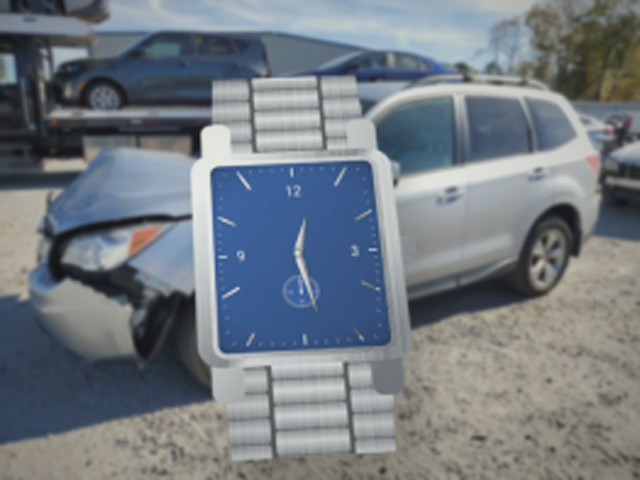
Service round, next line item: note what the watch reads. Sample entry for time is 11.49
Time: 12.28
